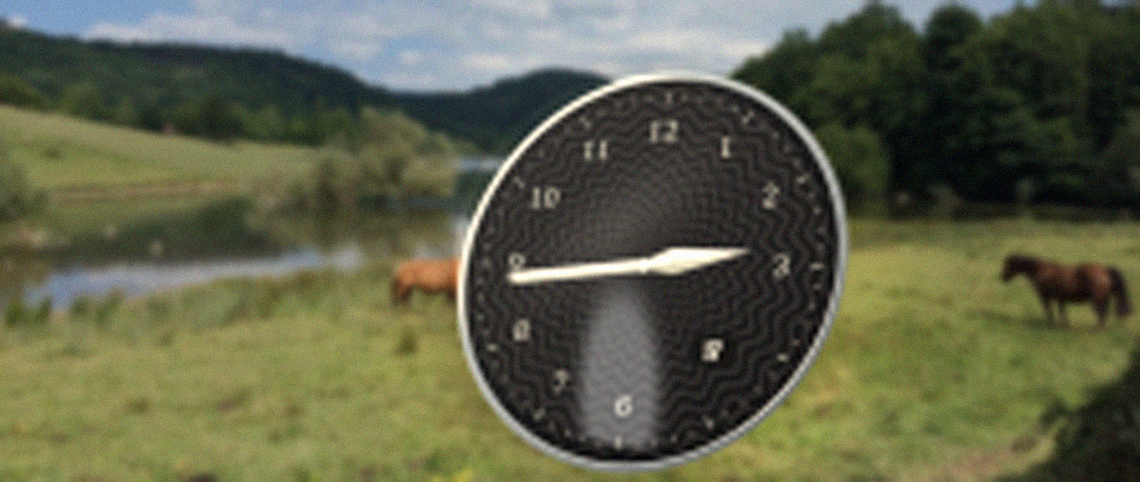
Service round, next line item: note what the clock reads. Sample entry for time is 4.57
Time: 2.44
